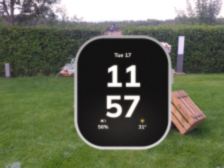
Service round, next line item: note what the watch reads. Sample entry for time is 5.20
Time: 11.57
